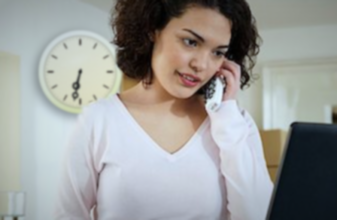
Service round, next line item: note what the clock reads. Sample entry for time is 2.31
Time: 6.32
